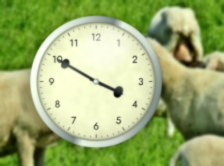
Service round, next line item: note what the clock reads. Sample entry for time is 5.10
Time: 3.50
